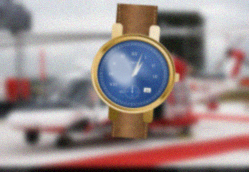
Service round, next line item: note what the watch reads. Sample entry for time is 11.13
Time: 1.03
